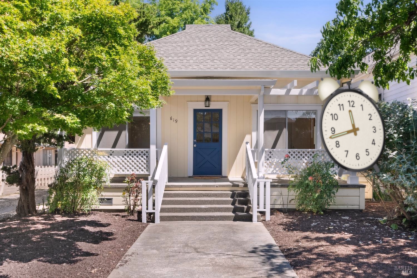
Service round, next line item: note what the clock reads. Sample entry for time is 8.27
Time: 11.43
